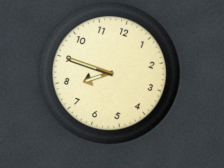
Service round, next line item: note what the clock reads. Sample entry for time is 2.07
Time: 7.45
